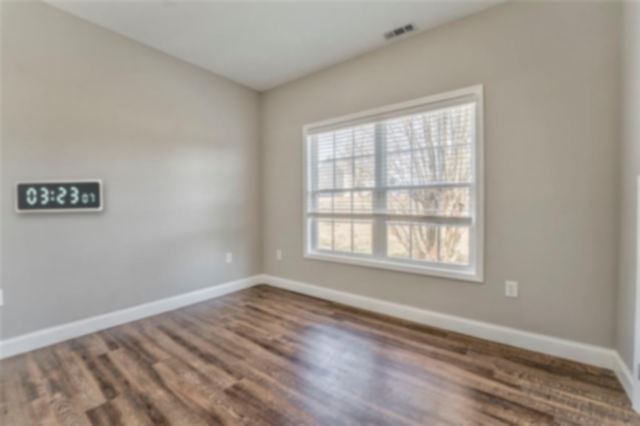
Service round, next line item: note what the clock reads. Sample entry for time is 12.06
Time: 3.23
